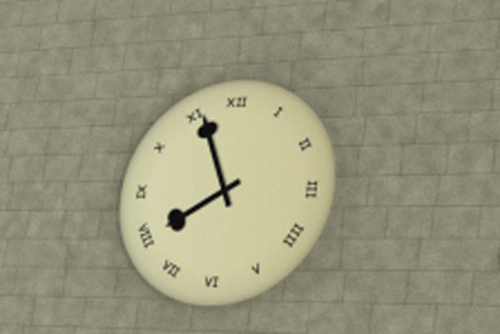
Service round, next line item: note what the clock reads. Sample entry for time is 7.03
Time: 7.56
